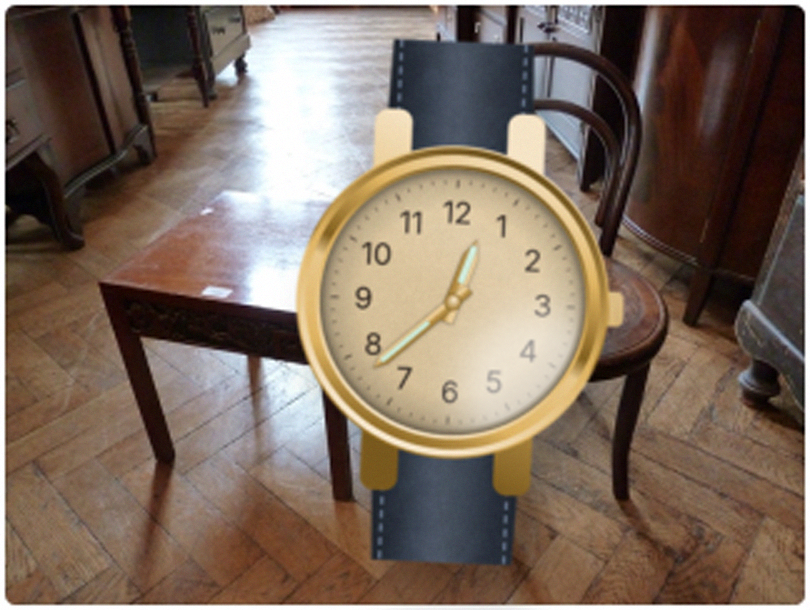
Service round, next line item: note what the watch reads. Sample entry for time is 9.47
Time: 12.38
